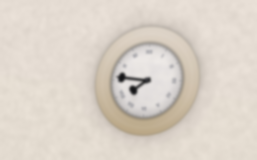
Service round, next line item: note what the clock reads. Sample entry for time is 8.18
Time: 7.46
